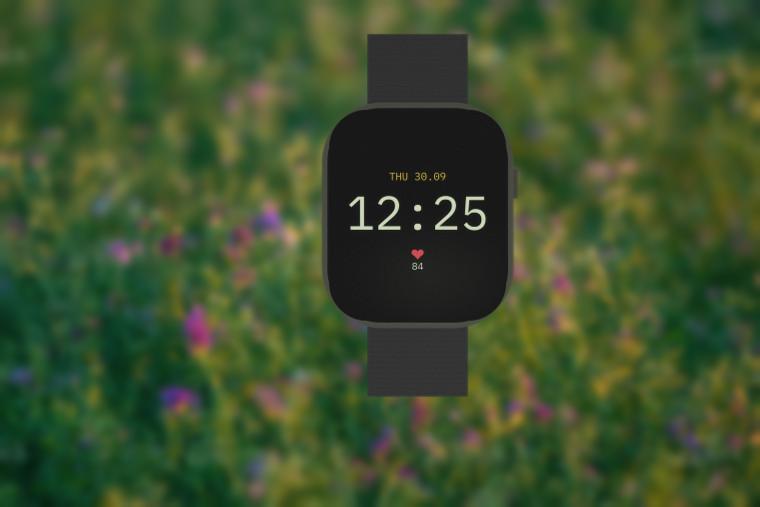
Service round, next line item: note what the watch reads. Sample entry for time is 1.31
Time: 12.25
